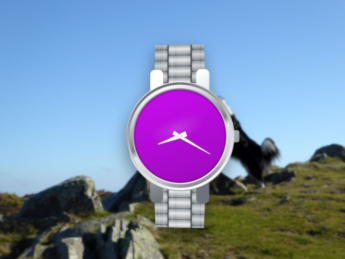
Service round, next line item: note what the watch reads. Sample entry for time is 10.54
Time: 8.20
